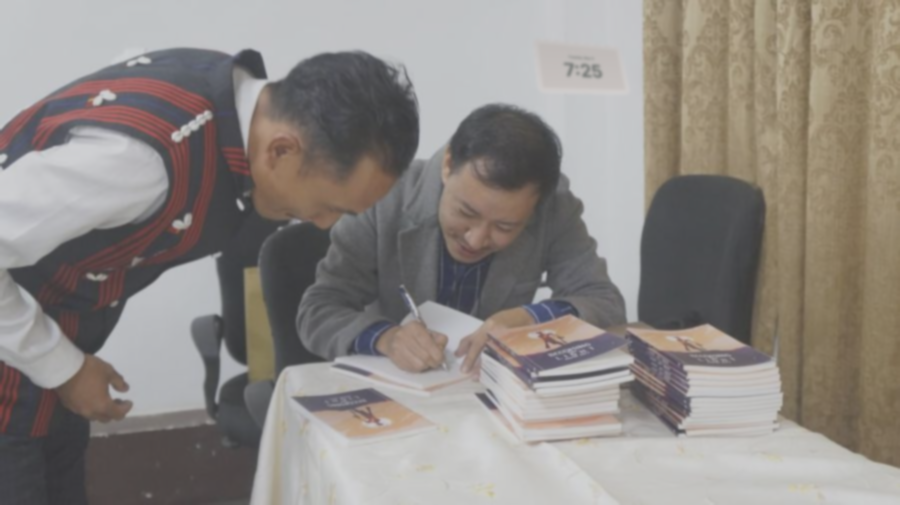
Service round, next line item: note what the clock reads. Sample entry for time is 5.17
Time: 7.25
